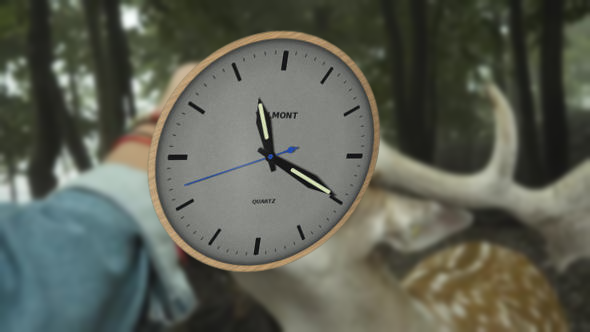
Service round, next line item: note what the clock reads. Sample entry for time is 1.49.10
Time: 11.19.42
